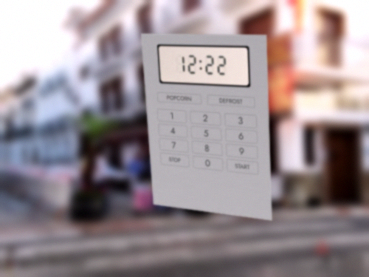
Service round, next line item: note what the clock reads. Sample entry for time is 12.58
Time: 12.22
